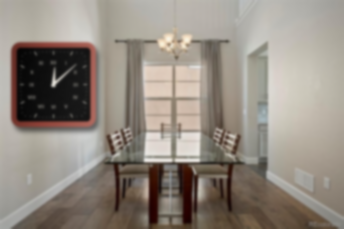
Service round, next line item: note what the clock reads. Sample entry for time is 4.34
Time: 12.08
